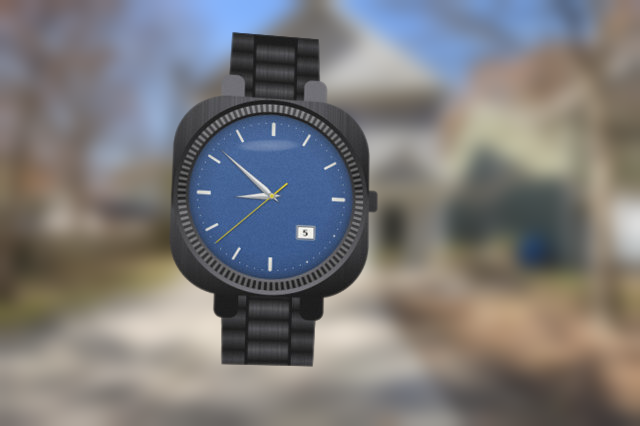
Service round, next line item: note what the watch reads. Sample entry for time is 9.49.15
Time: 8.51.38
